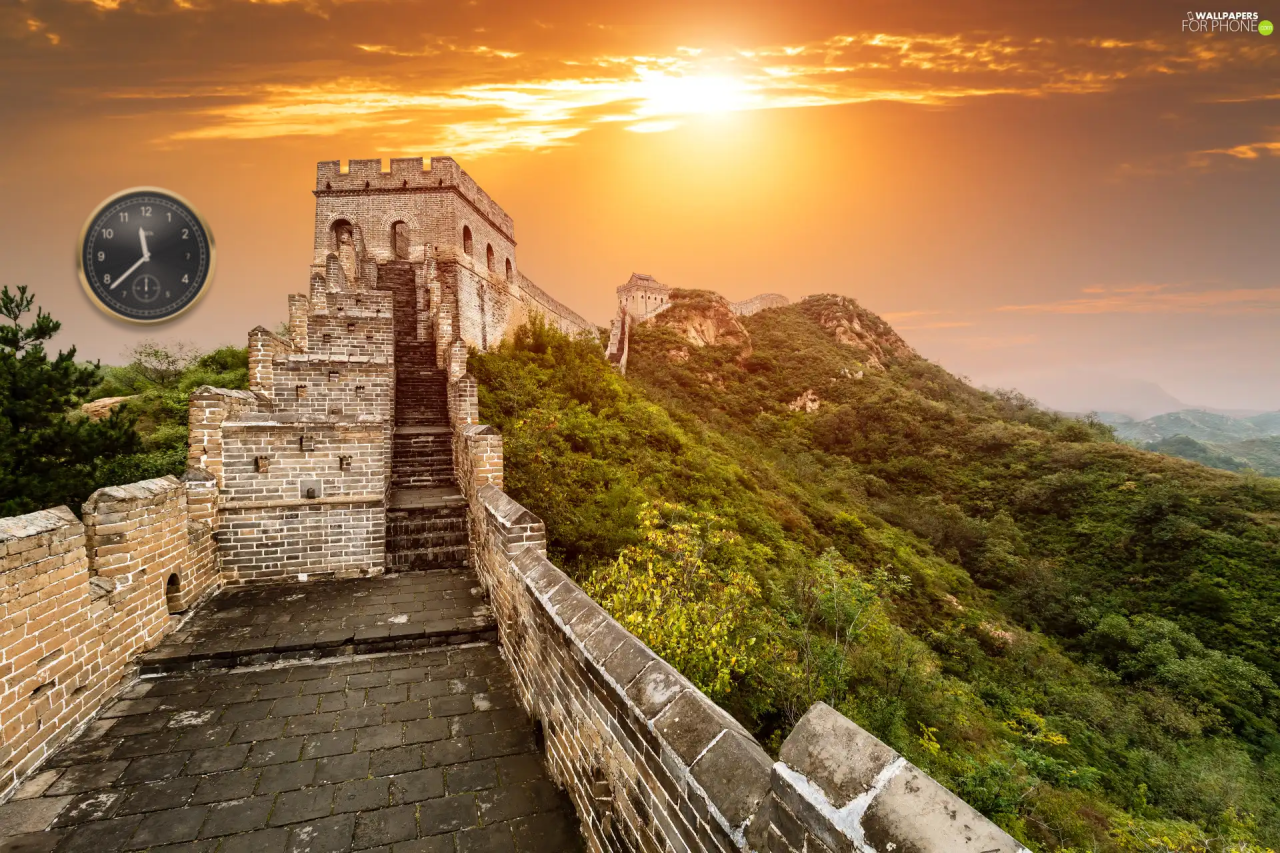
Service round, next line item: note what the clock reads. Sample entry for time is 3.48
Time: 11.38
